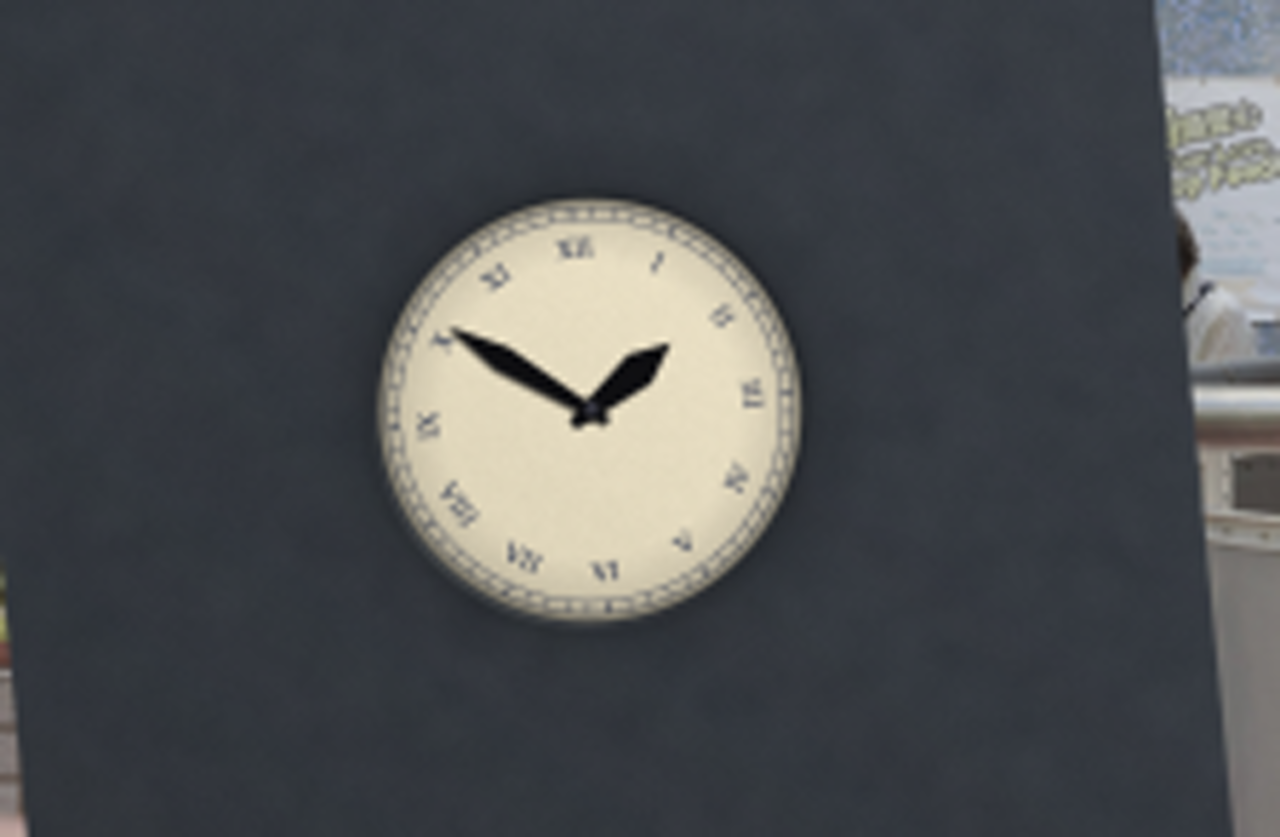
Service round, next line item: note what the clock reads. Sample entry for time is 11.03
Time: 1.51
